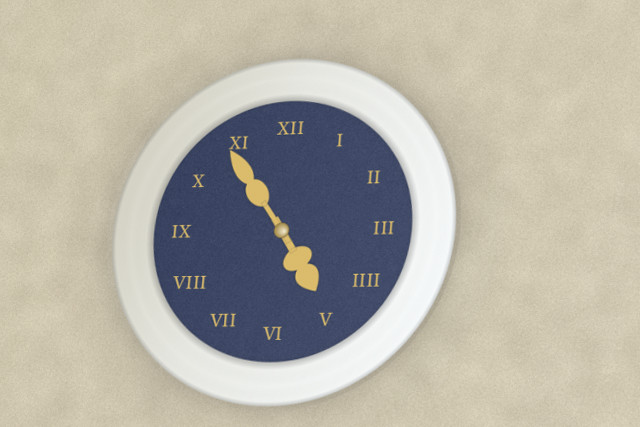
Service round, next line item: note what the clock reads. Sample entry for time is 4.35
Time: 4.54
